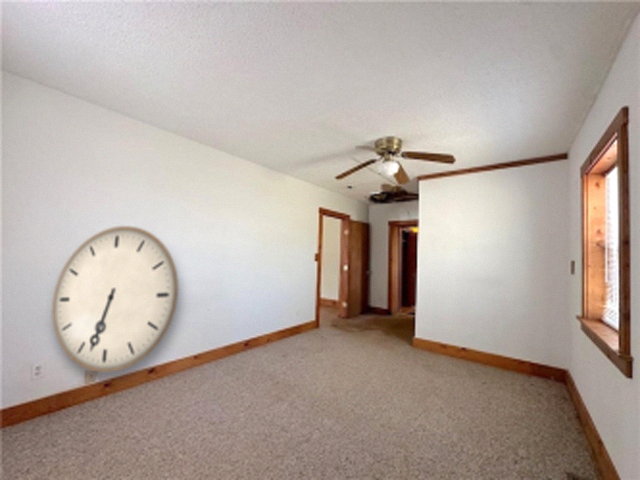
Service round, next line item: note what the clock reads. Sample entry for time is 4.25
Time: 6.33
